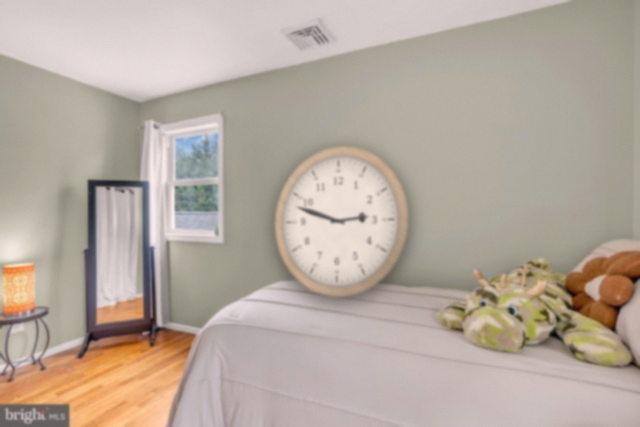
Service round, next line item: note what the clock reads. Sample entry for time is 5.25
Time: 2.48
